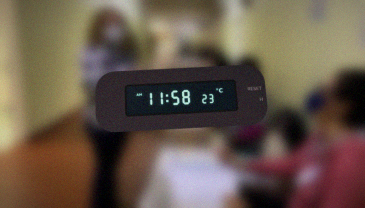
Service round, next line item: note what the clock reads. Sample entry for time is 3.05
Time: 11.58
